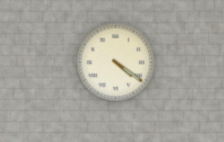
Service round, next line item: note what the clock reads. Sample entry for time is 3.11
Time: 4.21
